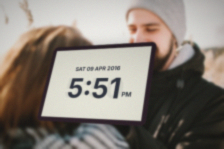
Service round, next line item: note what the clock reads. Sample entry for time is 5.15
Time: 5.51
